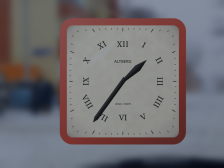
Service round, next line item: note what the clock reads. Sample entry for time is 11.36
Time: 1.36
